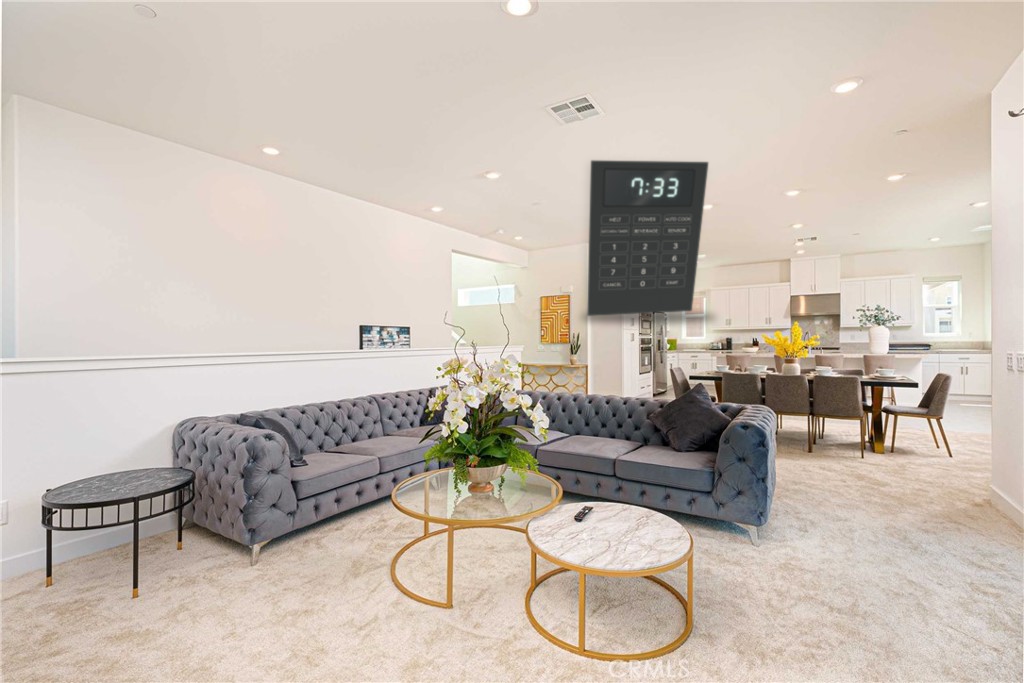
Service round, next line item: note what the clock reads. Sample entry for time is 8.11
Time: 7.33
